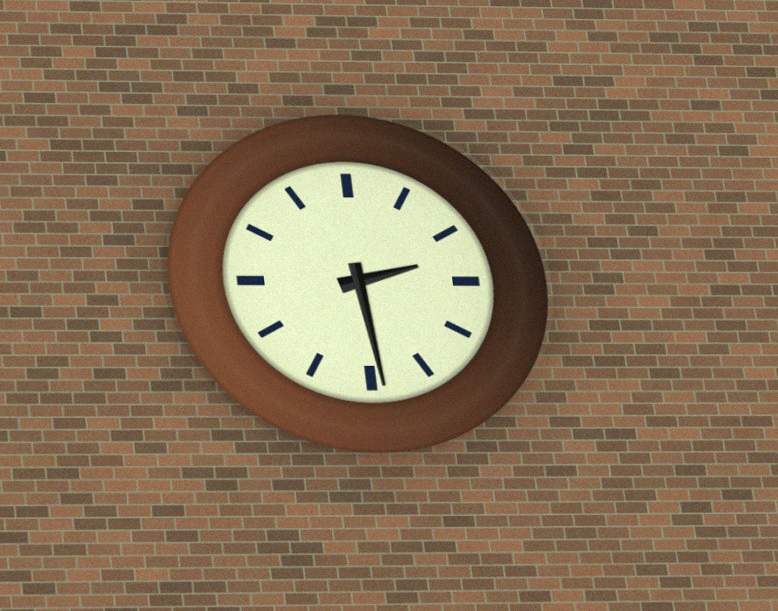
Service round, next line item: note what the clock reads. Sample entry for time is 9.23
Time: 2.29
